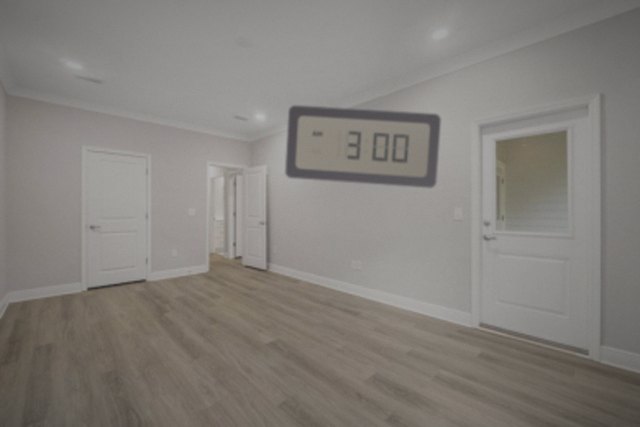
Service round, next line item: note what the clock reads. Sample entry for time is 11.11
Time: 3.00
